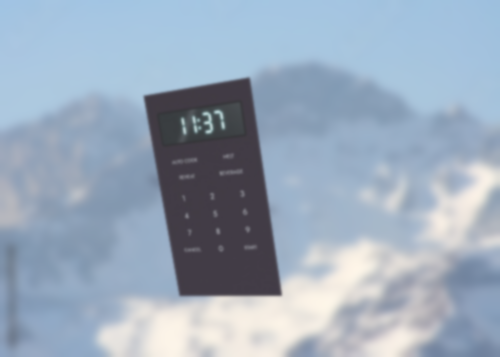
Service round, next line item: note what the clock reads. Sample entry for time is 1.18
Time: 11.37
